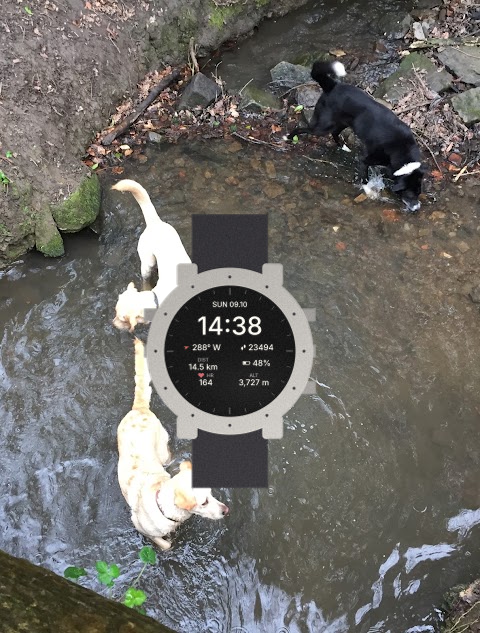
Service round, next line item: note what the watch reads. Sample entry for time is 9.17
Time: 14.38
